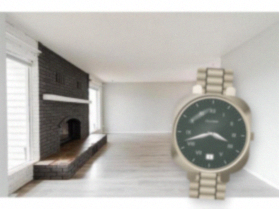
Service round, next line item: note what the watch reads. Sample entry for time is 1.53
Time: 3.42
